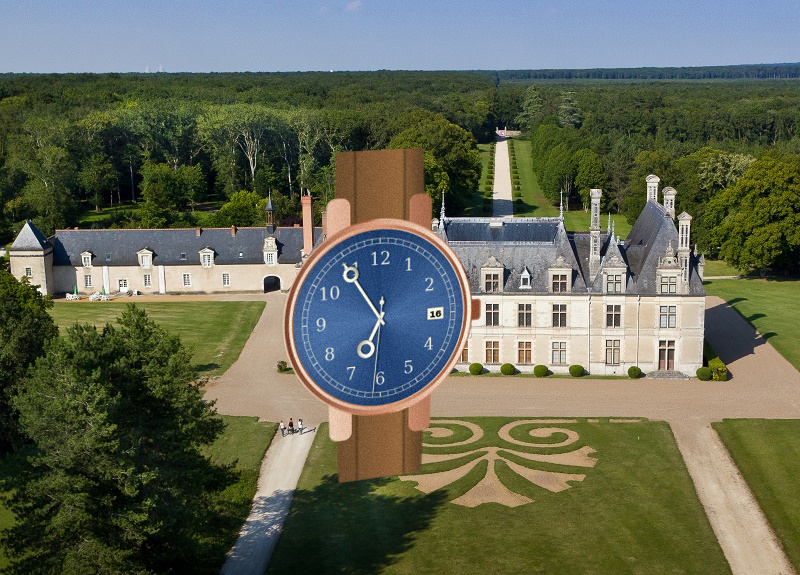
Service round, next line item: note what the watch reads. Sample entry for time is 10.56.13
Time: 6.54.31
